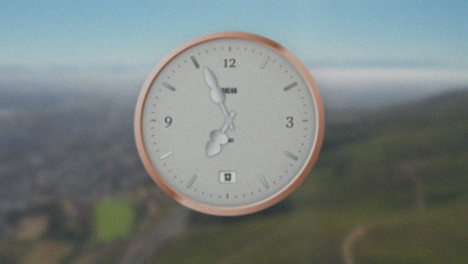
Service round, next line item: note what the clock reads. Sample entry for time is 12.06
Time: 6.56
